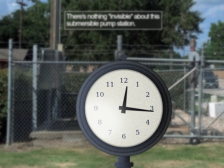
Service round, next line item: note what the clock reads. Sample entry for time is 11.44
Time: 12.16
